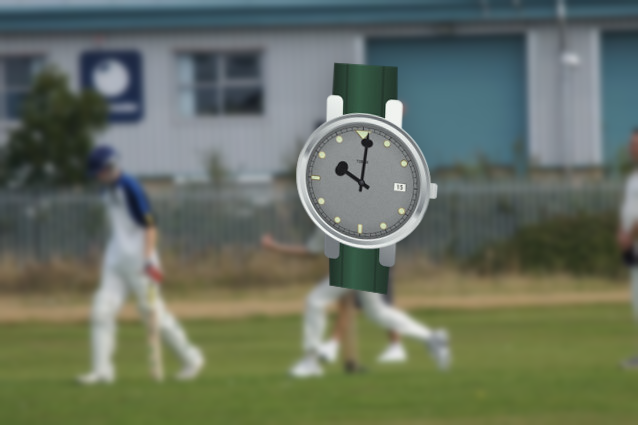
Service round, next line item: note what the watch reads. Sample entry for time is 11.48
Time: 10.01
